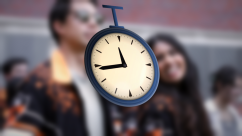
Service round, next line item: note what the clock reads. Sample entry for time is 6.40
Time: 11.44
